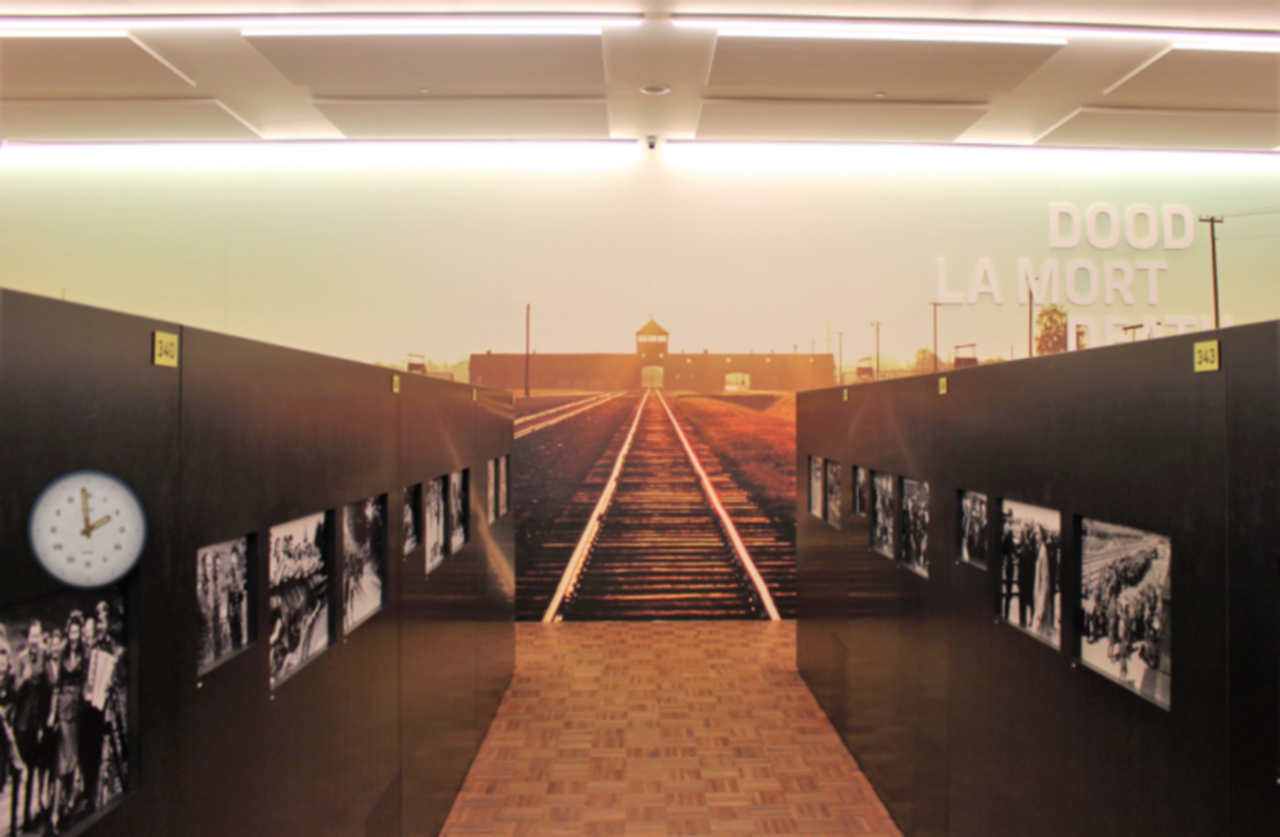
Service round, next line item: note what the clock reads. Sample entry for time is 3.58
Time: 1.59
